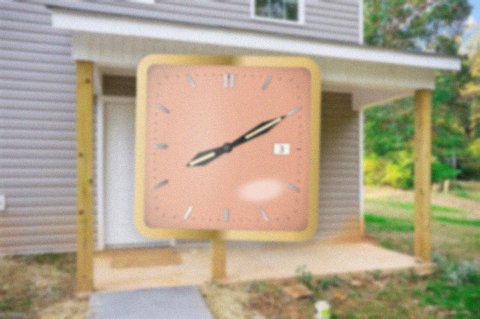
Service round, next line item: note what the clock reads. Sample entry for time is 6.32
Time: 8.10
